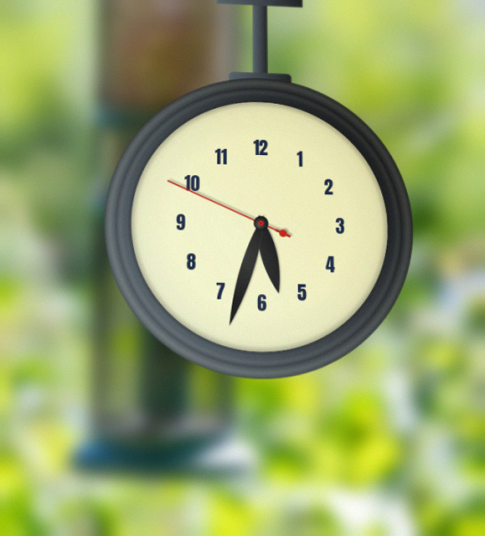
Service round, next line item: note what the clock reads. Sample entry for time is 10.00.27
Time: 5.32.49
